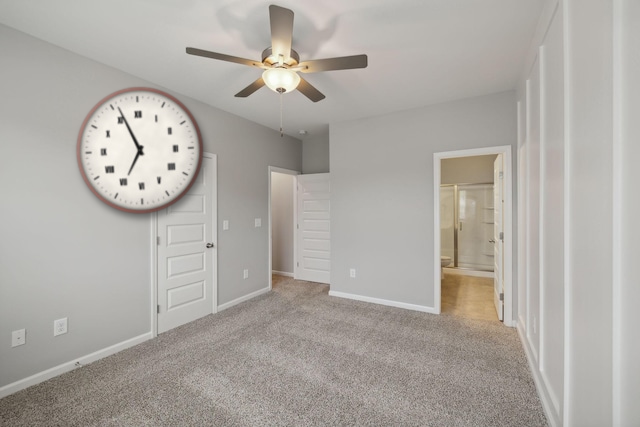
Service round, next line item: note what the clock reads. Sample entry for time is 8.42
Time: 6.56
